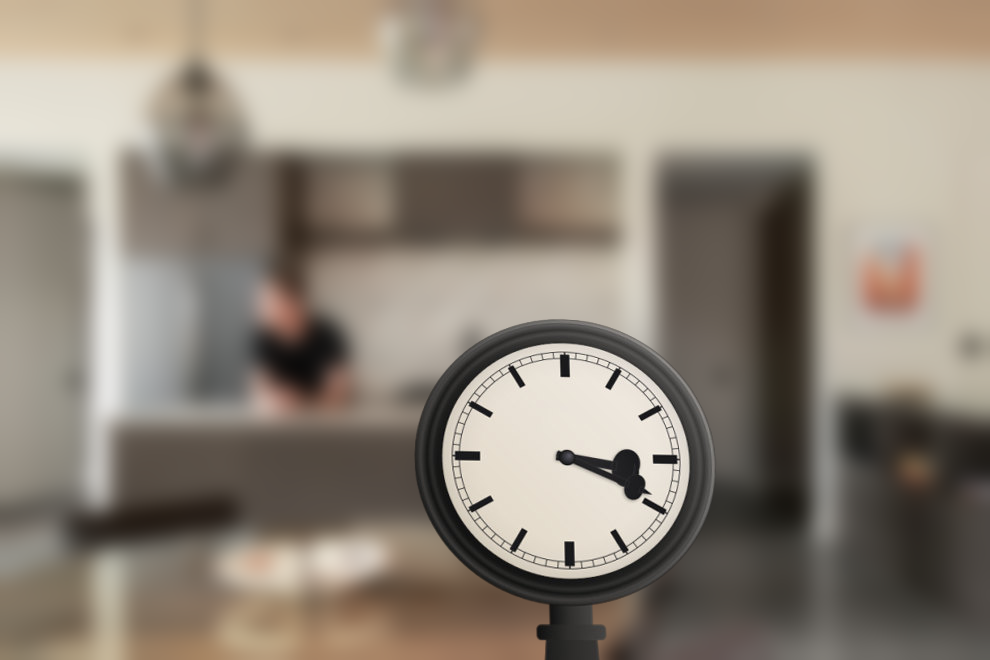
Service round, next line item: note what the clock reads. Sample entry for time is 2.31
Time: 3.19
